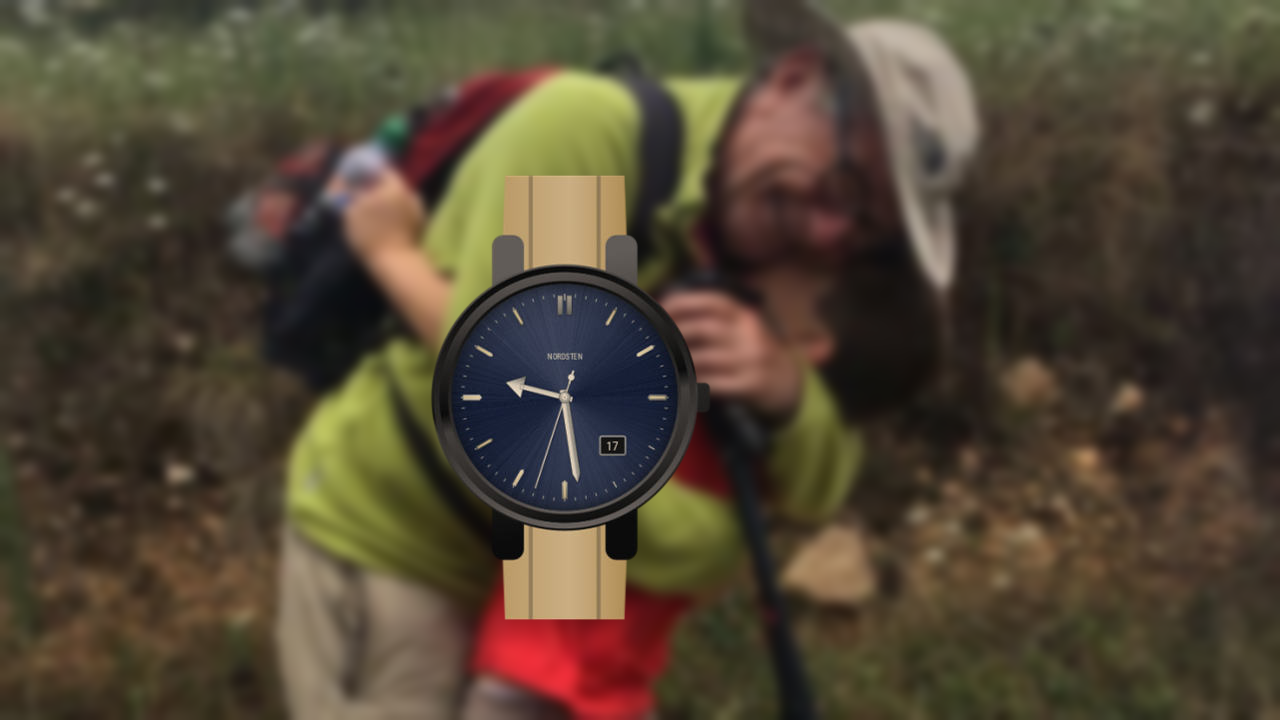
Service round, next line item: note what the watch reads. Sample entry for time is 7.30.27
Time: 9.28.33
